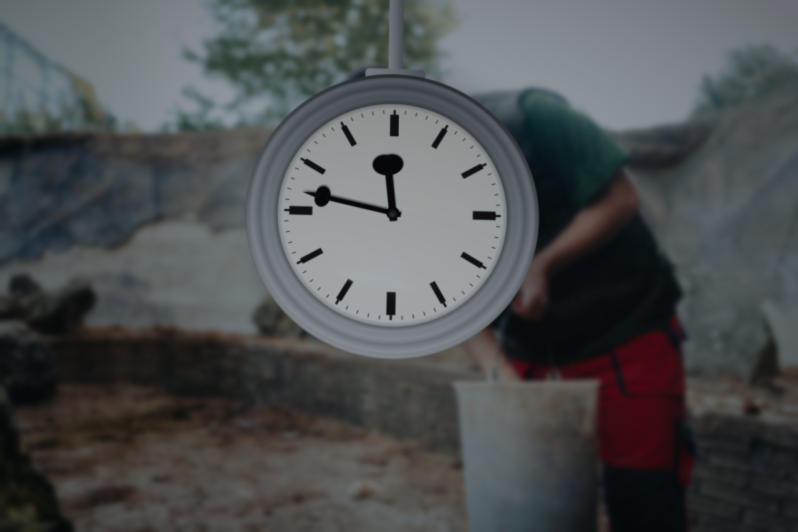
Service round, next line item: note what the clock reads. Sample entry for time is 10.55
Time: 11.47
